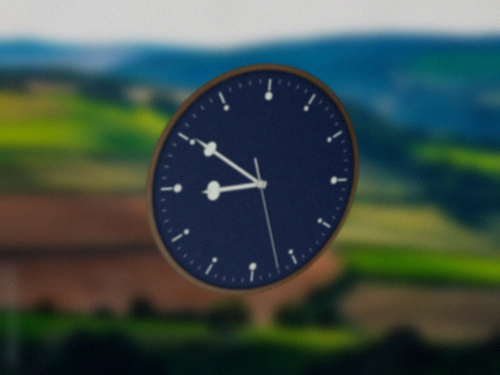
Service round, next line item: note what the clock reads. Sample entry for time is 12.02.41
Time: 8.50.27
